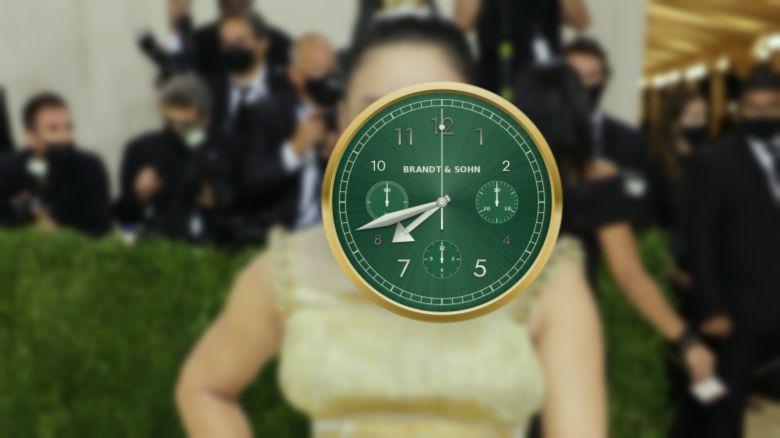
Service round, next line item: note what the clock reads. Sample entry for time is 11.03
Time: 7.42
